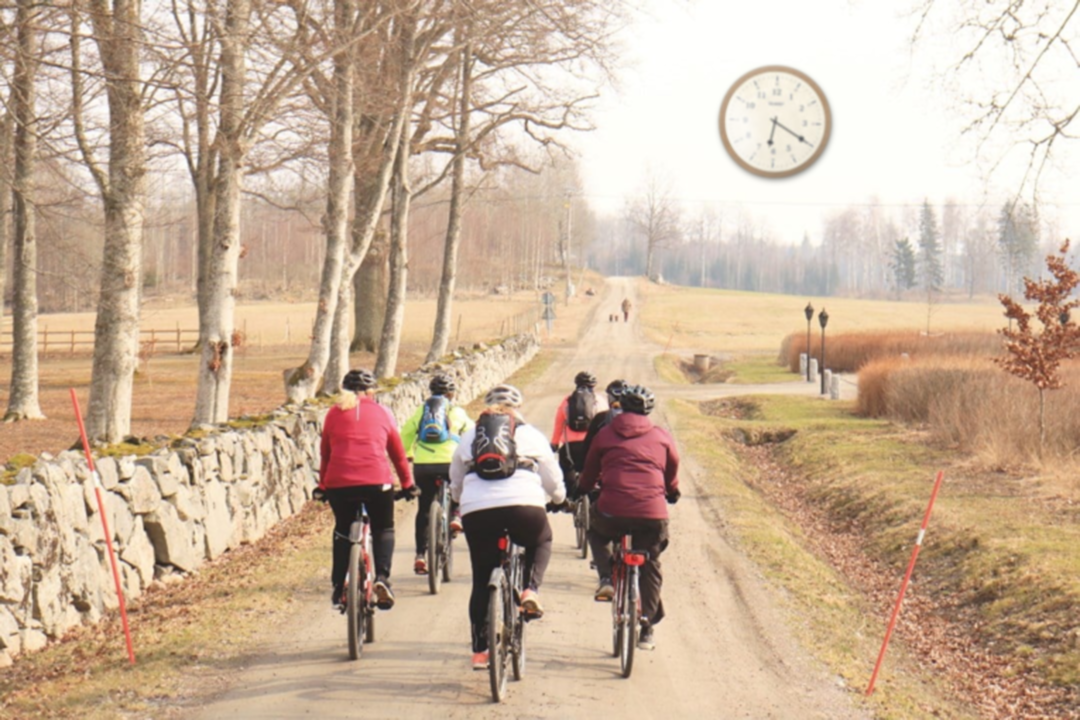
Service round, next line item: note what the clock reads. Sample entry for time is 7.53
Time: 6.20
